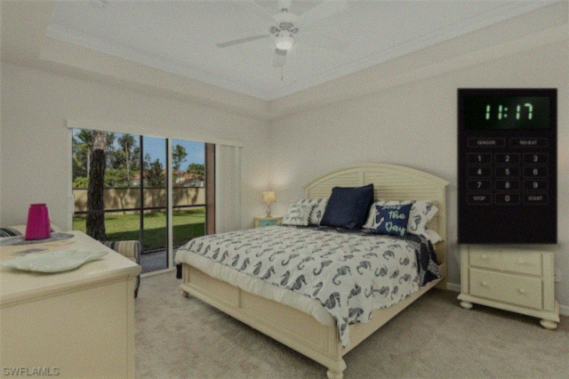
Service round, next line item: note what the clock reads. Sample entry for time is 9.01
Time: 11.17
